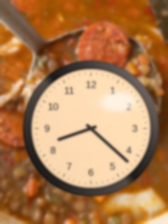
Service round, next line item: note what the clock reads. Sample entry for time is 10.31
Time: 8.22
